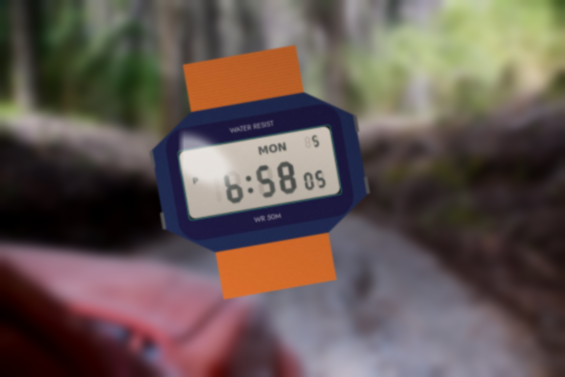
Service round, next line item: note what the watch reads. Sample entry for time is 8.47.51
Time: 6.58.05
